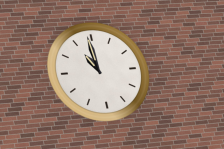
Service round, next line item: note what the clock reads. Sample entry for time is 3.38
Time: 10.59
